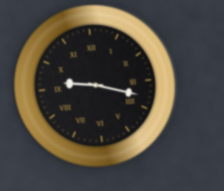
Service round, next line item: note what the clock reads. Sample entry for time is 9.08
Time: 9.18
